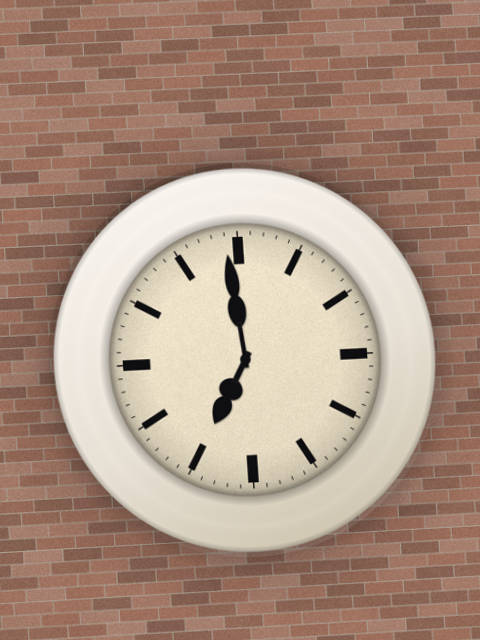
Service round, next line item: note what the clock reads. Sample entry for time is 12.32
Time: 6.59
